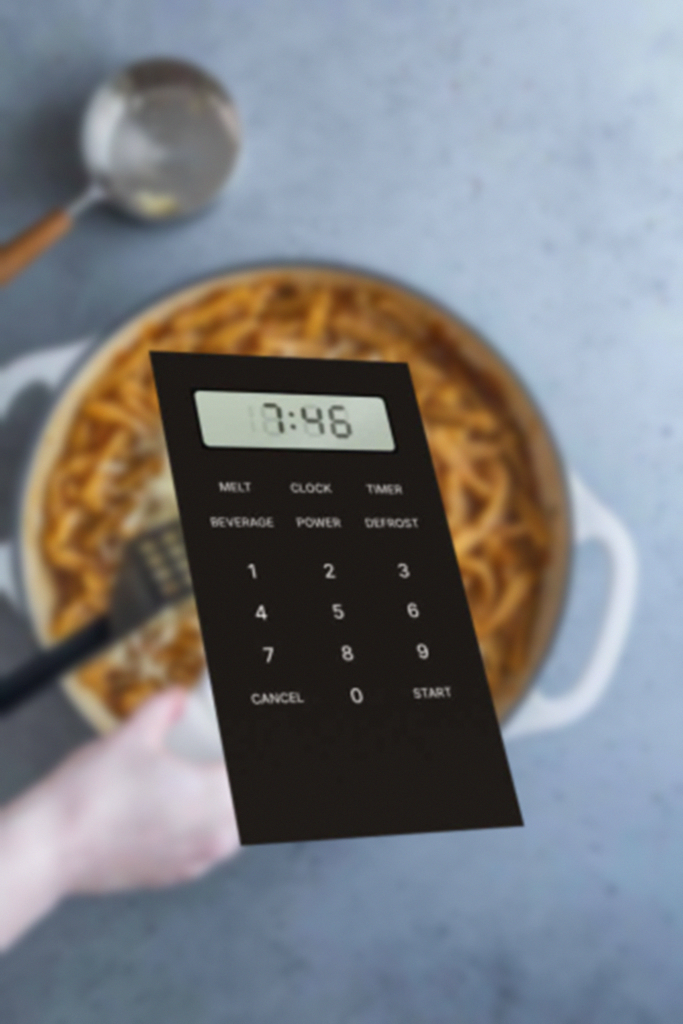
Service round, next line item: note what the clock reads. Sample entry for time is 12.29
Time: 7.46
